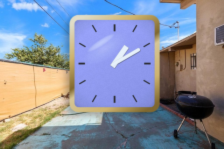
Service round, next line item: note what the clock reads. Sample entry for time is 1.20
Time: 1.10
